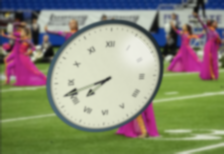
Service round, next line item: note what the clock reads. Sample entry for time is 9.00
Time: 7.42
